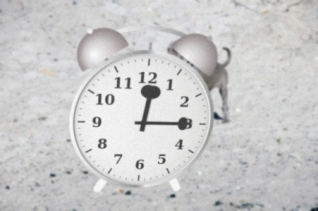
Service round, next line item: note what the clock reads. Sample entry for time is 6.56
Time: 12.15
